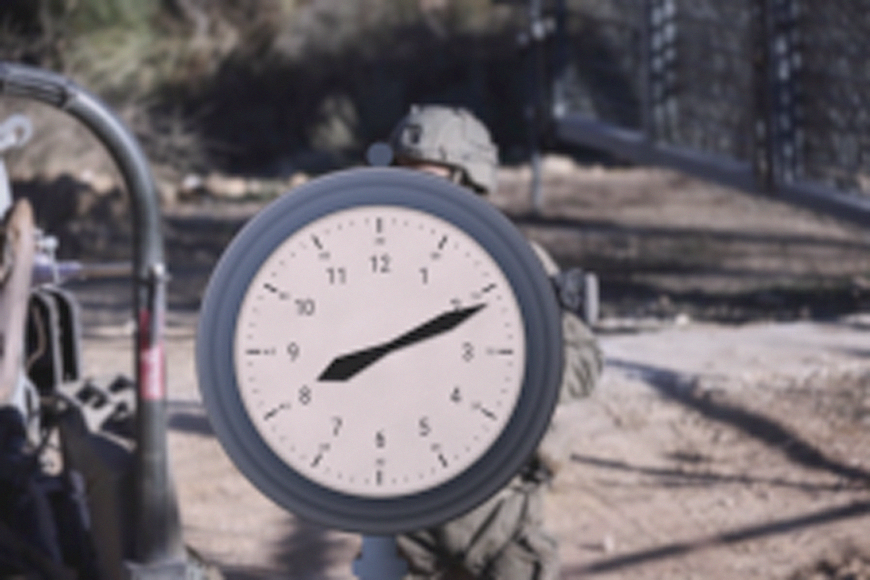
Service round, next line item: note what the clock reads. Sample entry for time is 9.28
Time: 8.11
